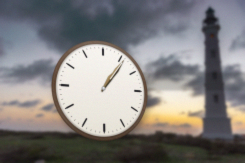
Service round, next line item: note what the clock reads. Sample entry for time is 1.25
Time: 1.06
